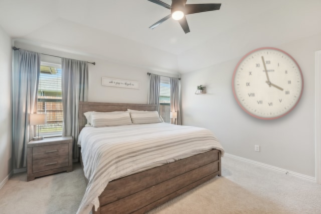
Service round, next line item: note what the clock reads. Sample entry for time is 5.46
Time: 3.58
